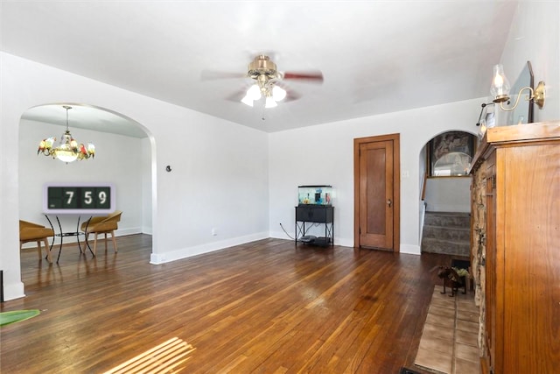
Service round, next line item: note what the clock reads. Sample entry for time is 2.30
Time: 7.59
